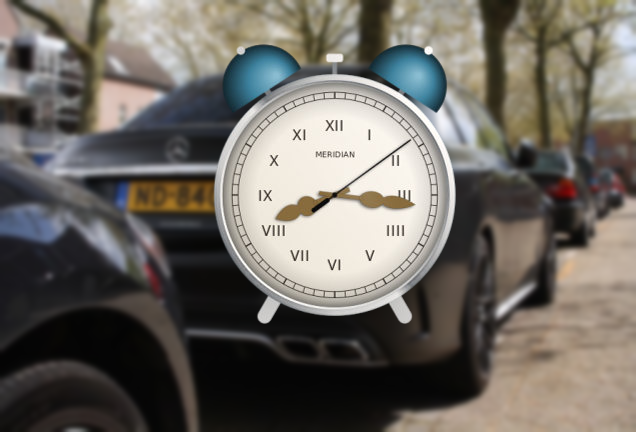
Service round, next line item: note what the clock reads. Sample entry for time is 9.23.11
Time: 8.16.09
